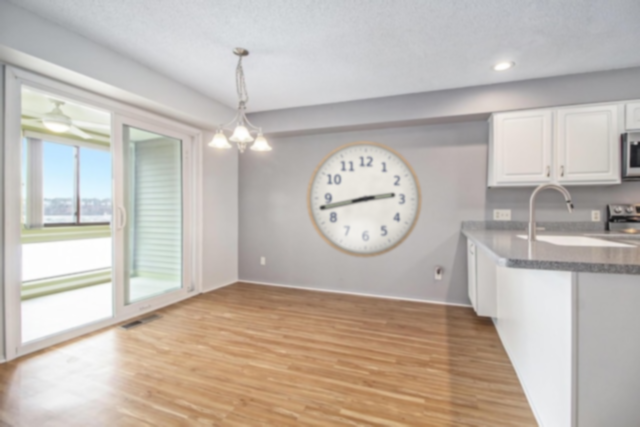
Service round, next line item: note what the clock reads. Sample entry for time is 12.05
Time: 2.43
